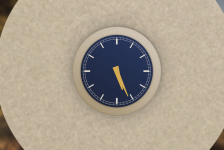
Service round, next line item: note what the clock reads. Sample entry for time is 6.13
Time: 5.26
